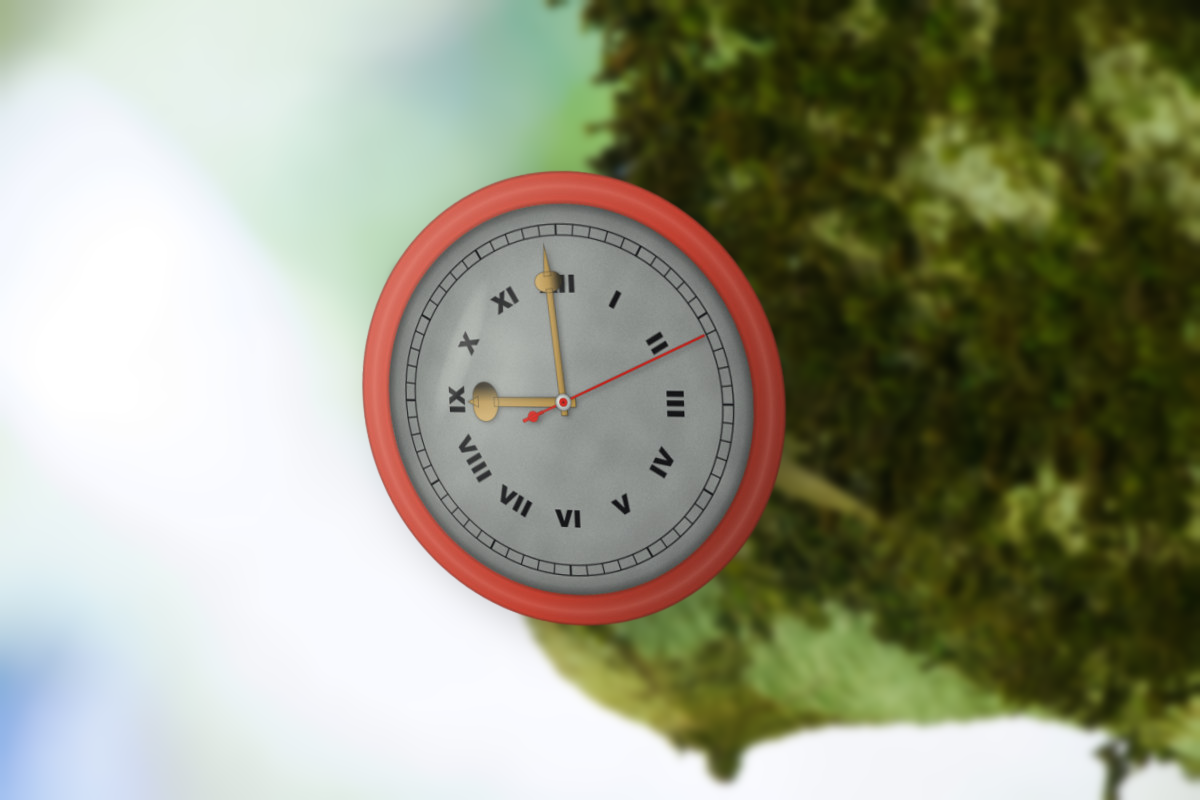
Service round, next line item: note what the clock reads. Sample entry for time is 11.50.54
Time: 8.59.11
